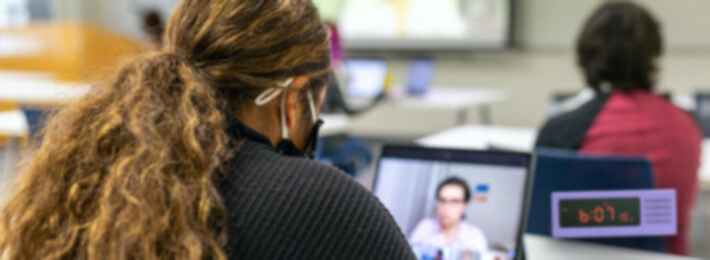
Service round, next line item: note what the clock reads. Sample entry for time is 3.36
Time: 6.07
